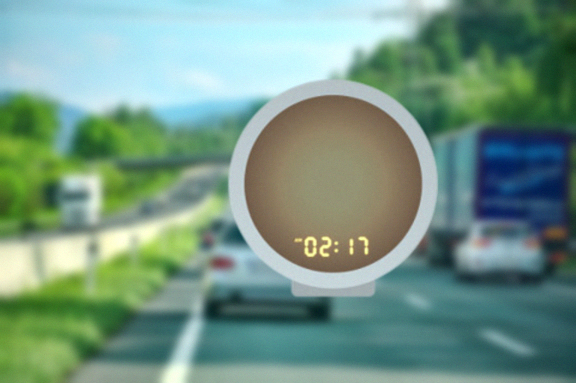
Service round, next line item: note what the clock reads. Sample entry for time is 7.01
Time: 2.17
